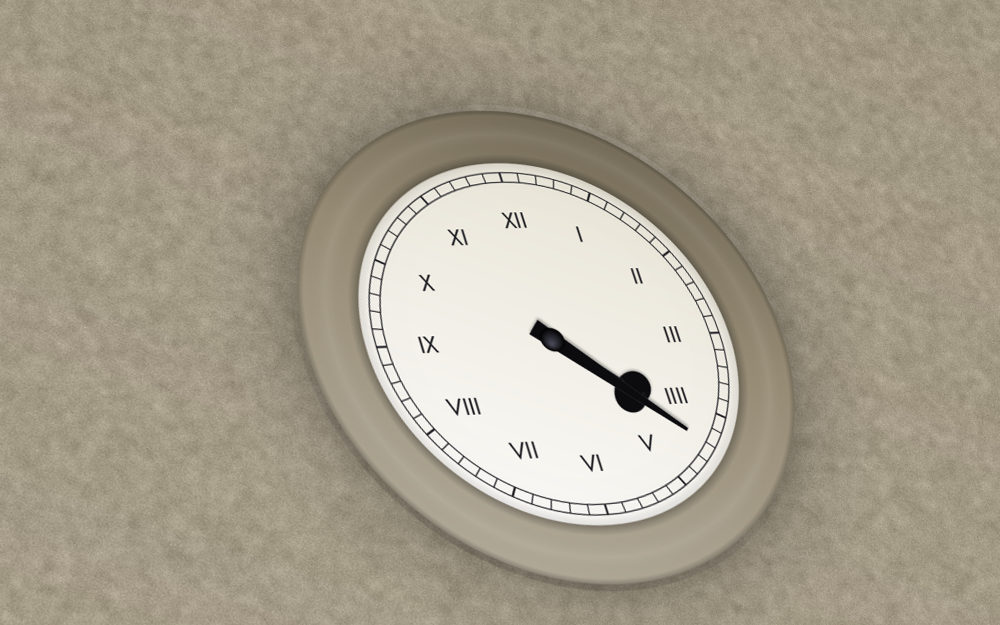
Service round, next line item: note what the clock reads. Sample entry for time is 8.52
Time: 4.22
